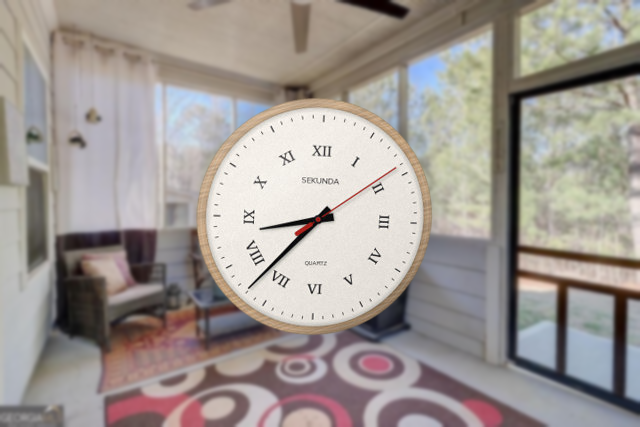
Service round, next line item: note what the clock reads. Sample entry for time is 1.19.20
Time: 8.37.09
